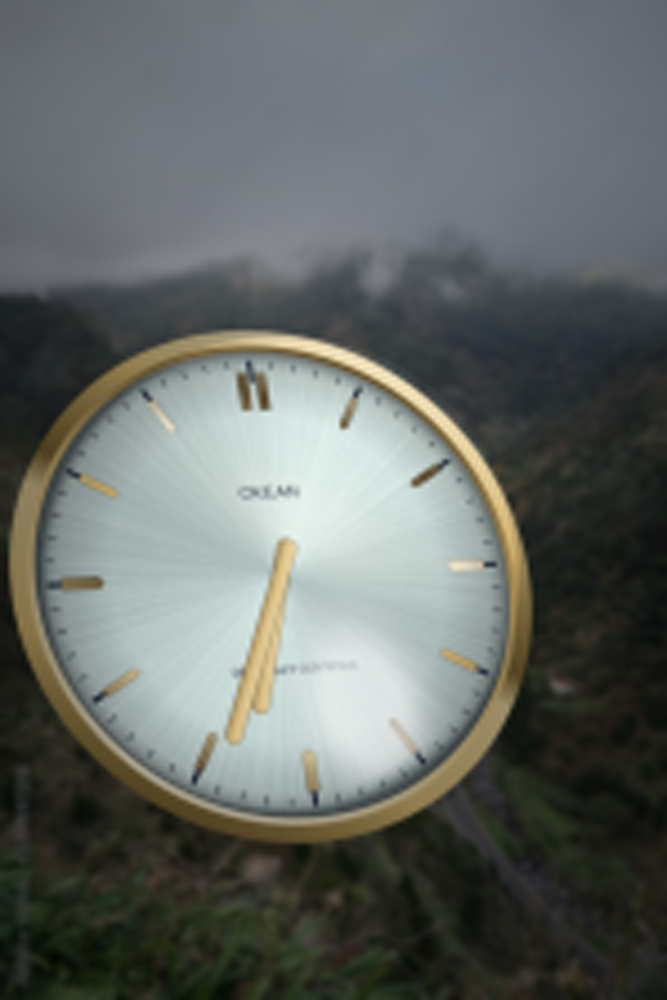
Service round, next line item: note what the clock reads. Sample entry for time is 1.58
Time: 6.34
